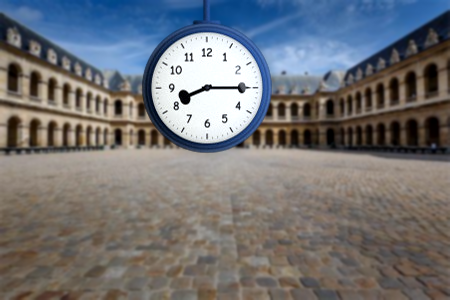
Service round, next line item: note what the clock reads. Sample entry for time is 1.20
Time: 8.15
